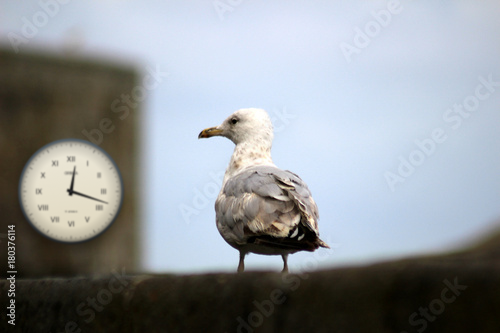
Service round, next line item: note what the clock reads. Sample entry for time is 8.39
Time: 12.18
